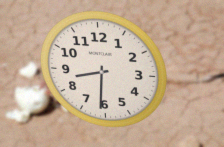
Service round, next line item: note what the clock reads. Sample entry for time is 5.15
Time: 8.31
